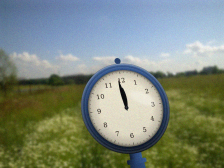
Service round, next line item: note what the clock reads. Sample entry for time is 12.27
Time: 11.59
